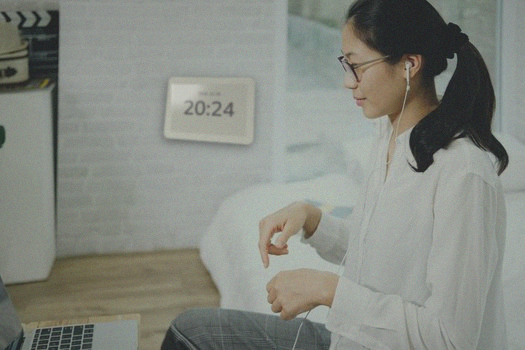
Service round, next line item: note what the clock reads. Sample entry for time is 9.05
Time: 20.24
